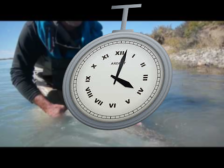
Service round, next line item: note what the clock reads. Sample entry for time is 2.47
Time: 4.02
